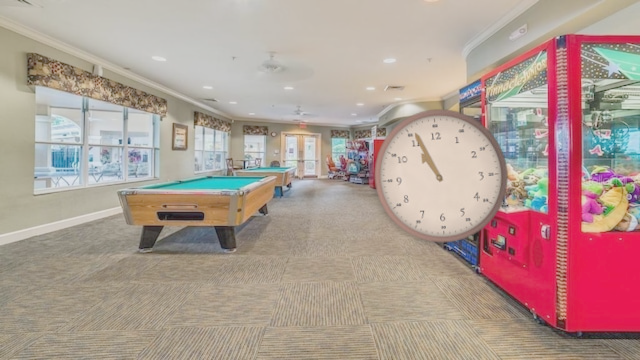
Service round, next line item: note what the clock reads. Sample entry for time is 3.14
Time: 10.56
